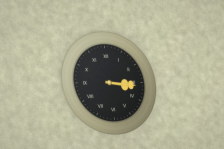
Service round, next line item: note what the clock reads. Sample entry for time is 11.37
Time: 3.16
